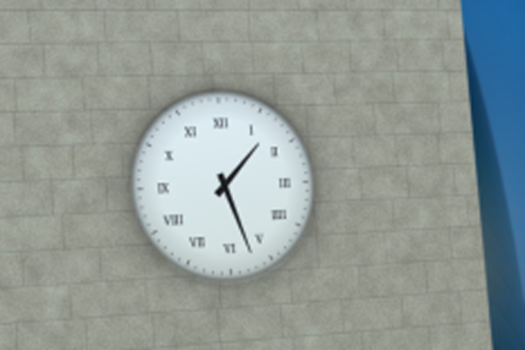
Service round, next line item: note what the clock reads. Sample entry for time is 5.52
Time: 1.27
